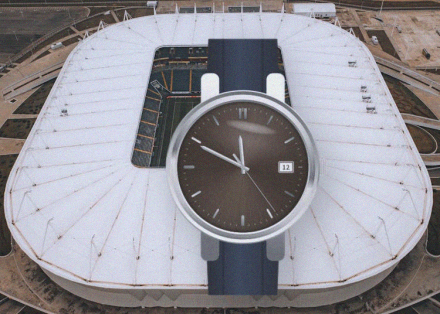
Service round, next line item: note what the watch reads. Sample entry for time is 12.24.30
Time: 11.49.24
